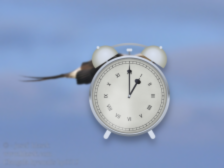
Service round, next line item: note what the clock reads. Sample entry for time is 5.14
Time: 1.00
